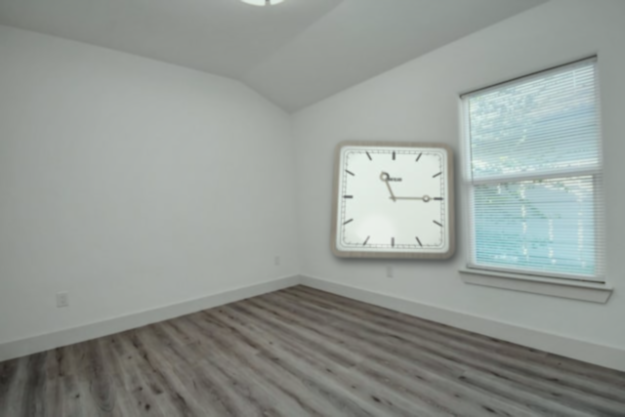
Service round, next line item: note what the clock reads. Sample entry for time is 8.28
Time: 11.15
